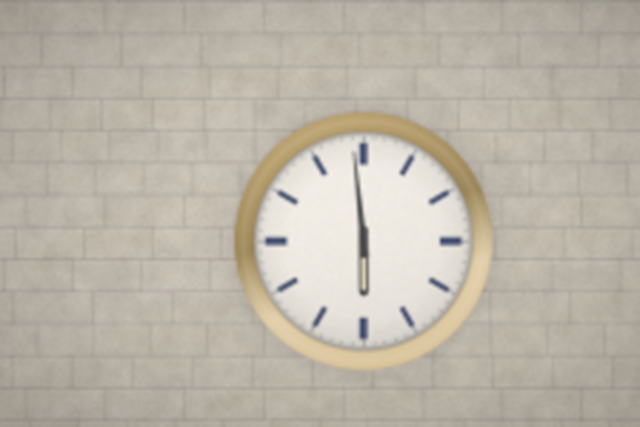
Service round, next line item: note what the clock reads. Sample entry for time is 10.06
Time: 5.59
